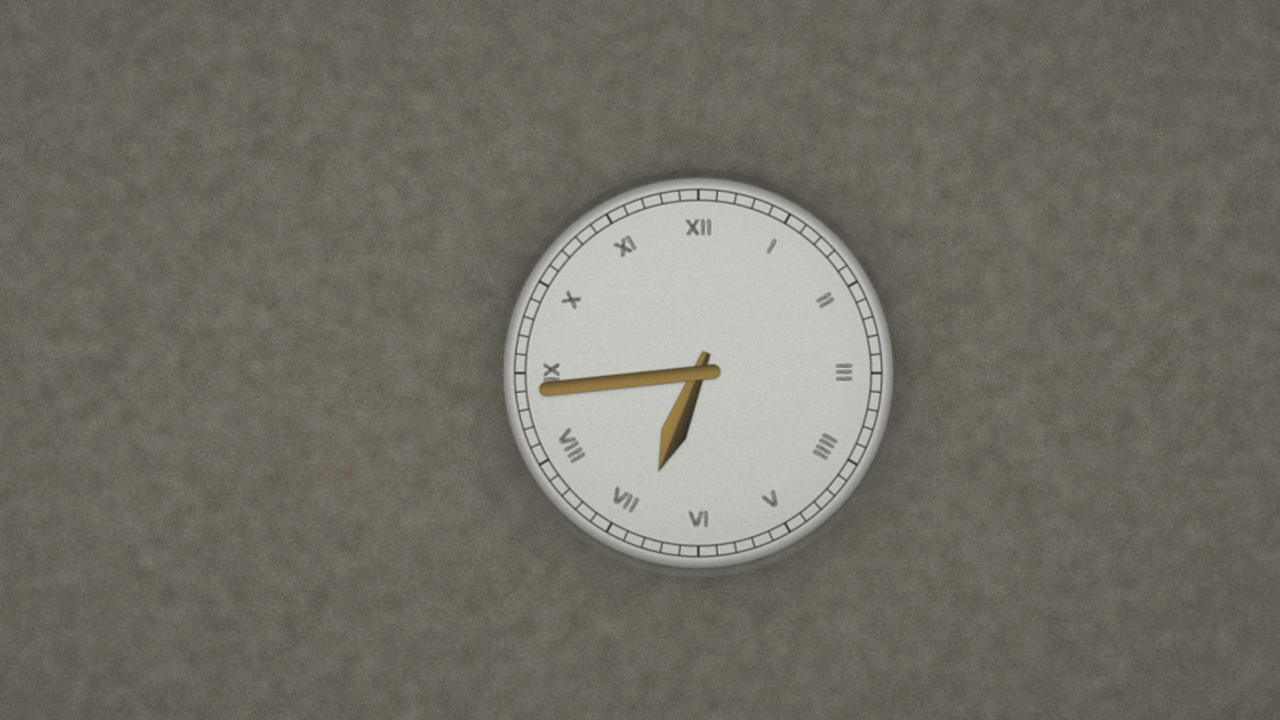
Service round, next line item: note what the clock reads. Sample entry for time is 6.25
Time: 6.44
